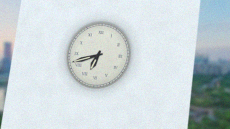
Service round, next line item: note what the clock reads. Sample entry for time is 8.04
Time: 6.42
